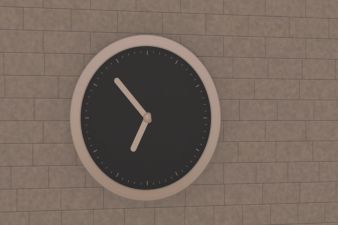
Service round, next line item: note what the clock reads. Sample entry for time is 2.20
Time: 6.53
